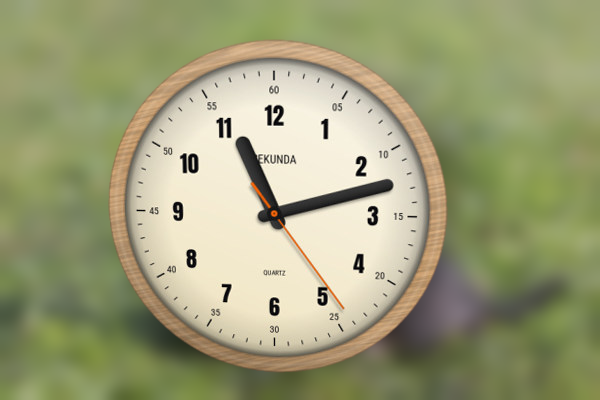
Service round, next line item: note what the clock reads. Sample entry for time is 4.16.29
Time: 11.12.24
